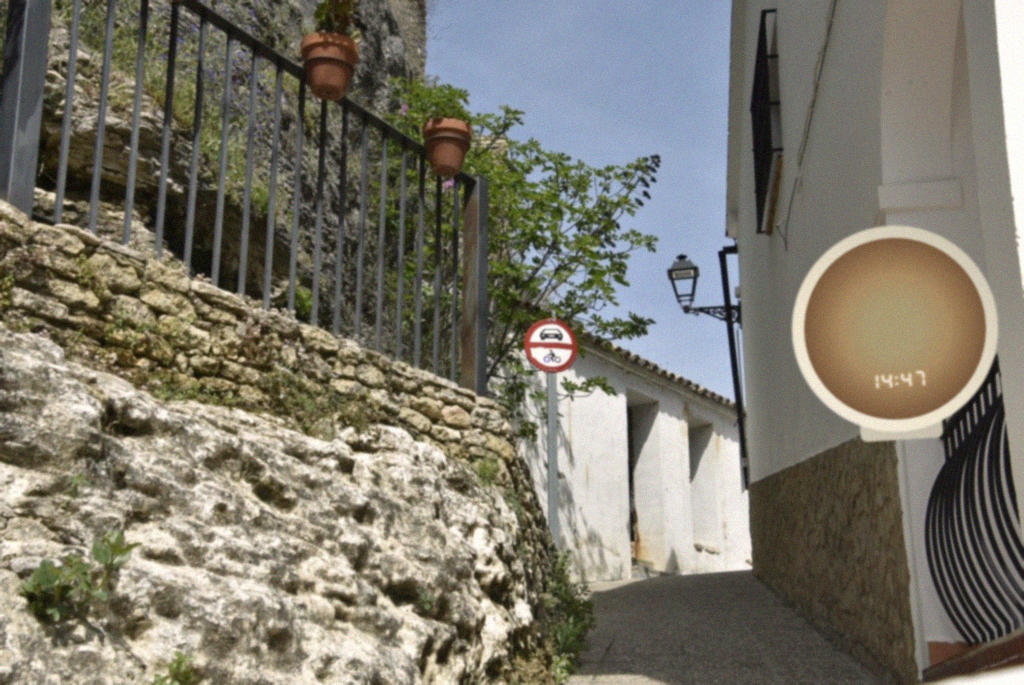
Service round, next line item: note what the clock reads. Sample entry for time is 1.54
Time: 14.47
